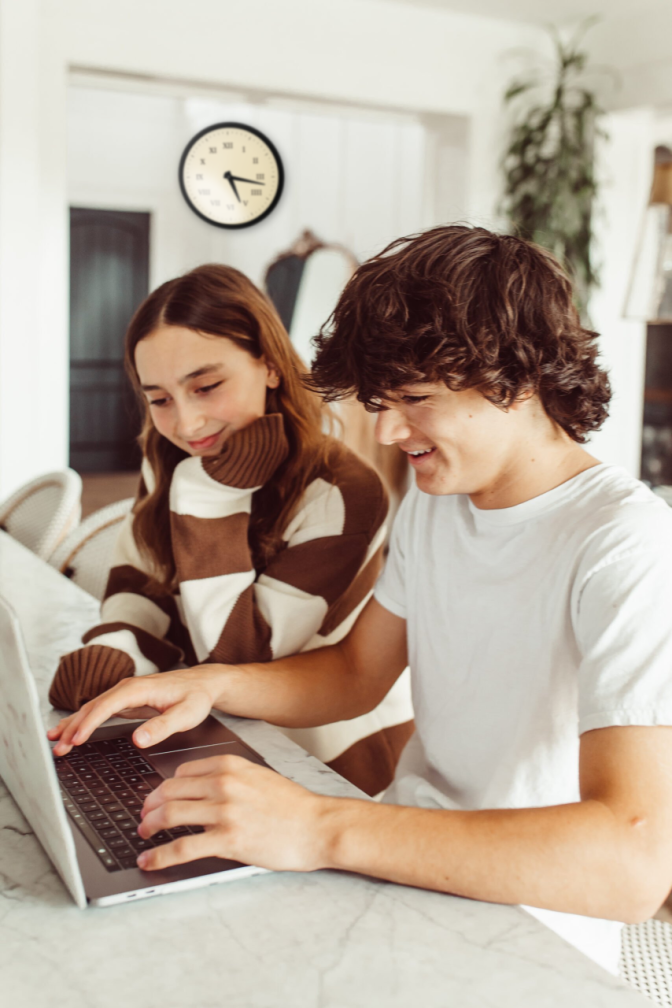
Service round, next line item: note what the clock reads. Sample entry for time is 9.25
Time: 5.17
